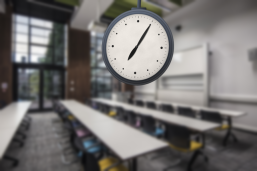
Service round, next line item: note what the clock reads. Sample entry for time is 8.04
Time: 7.05
